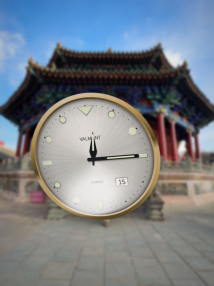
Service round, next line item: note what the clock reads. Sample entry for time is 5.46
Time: 12.15
